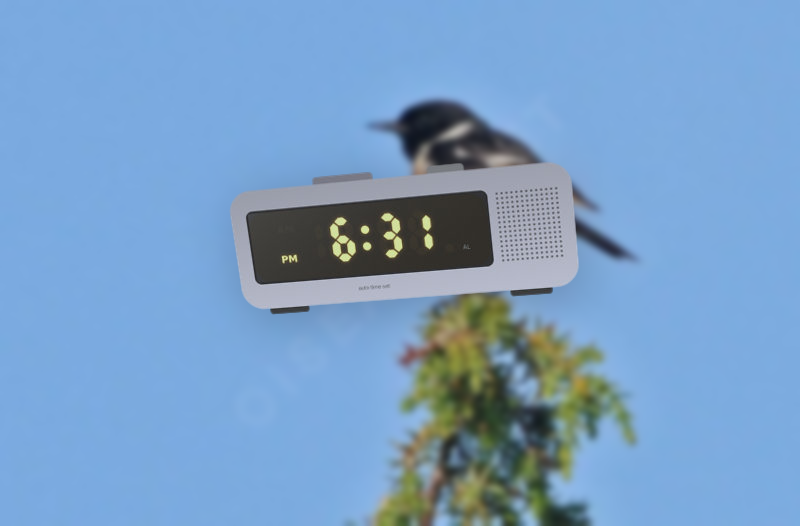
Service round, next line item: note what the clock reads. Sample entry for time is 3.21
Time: 6.31
